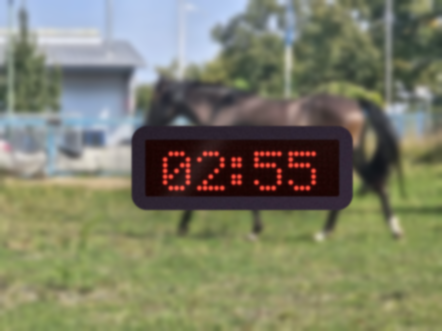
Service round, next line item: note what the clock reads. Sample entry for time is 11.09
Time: 2.55
